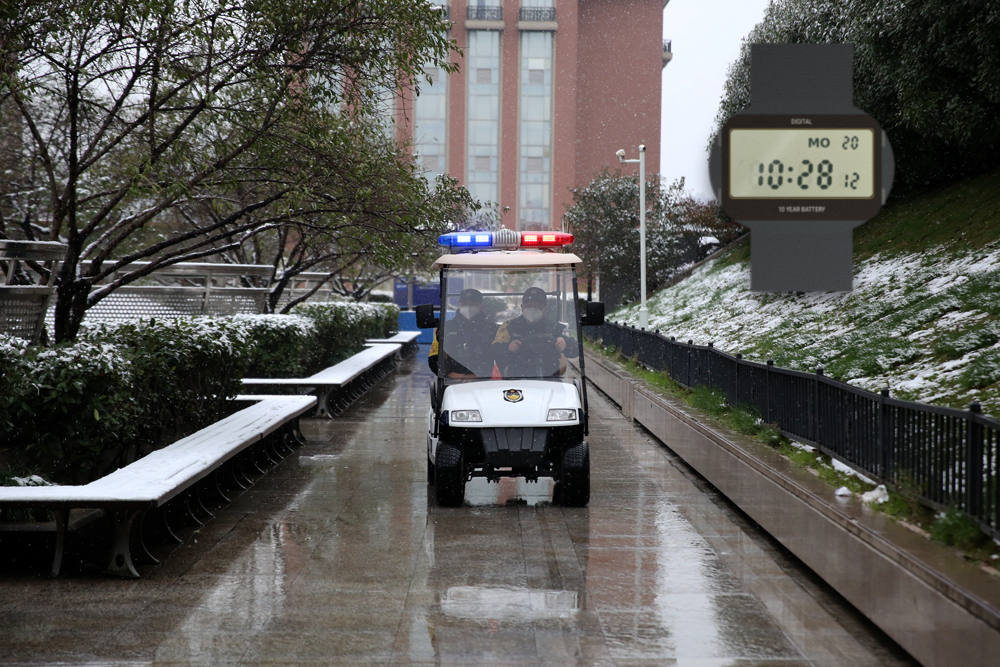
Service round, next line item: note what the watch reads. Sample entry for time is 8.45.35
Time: 10.28.12
